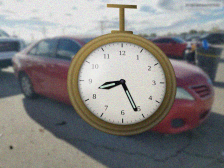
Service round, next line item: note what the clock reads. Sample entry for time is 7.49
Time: 8.26
